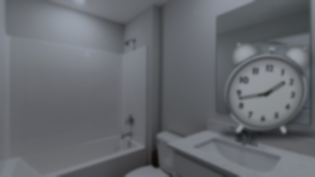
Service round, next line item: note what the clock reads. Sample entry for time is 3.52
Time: 1.43
